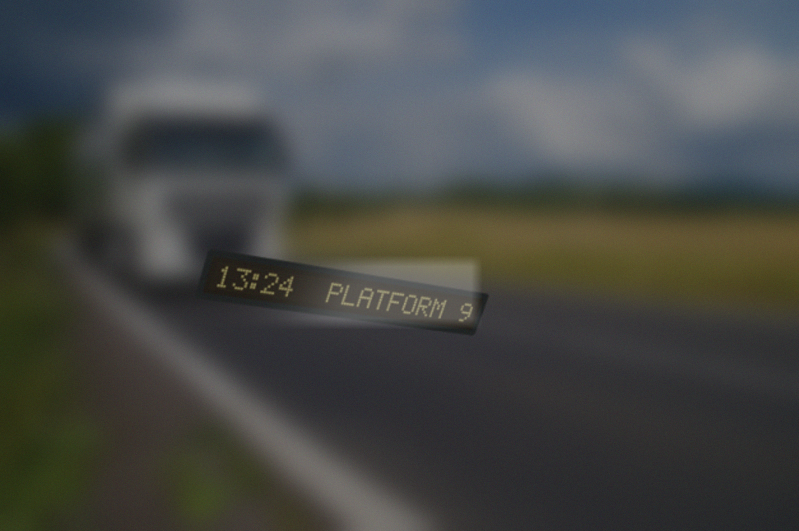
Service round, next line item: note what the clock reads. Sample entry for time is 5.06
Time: 13.24
